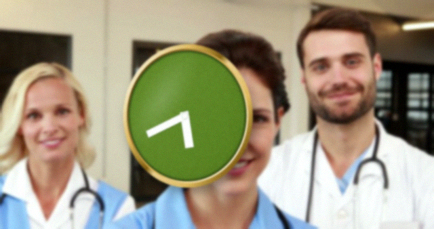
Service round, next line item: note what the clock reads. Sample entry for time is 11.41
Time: 5.41
